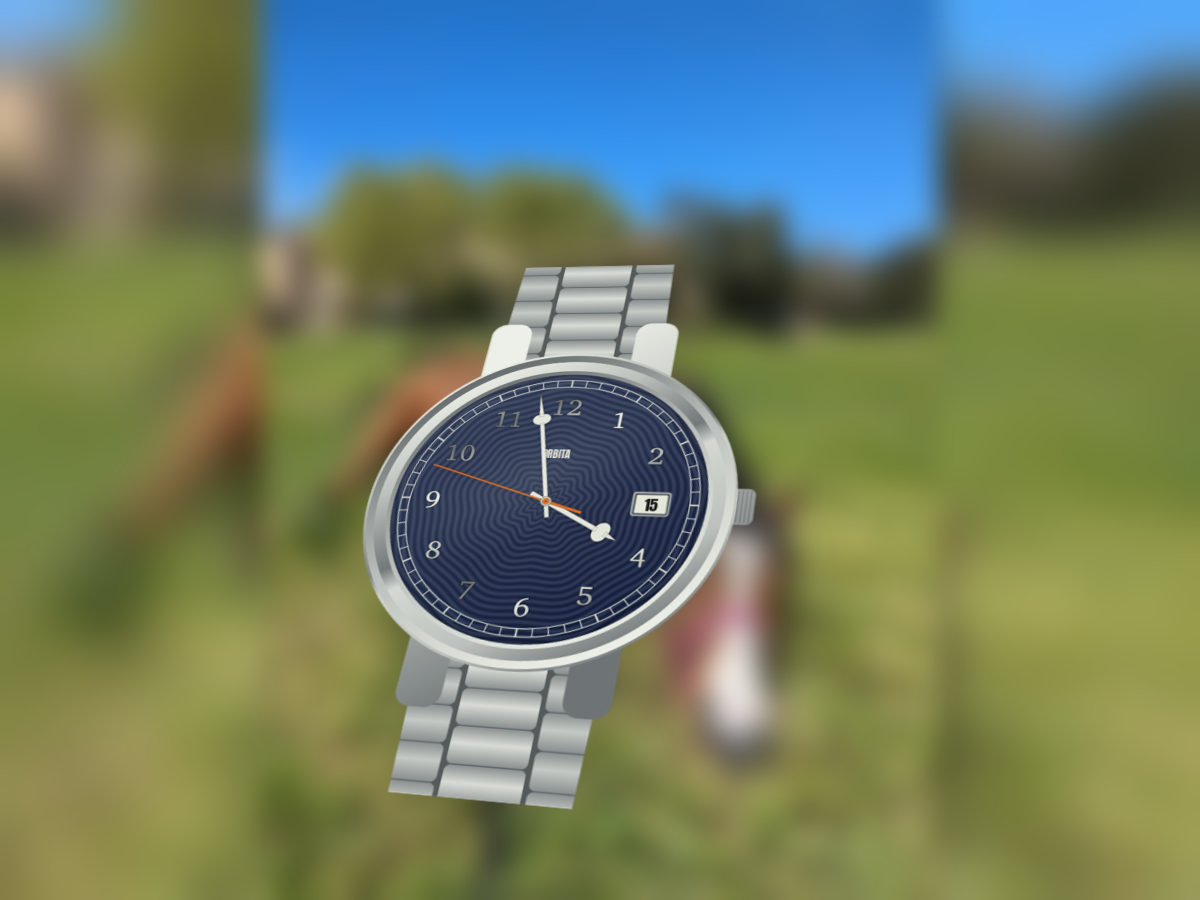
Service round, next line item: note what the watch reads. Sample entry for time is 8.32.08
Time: 3.57.48
